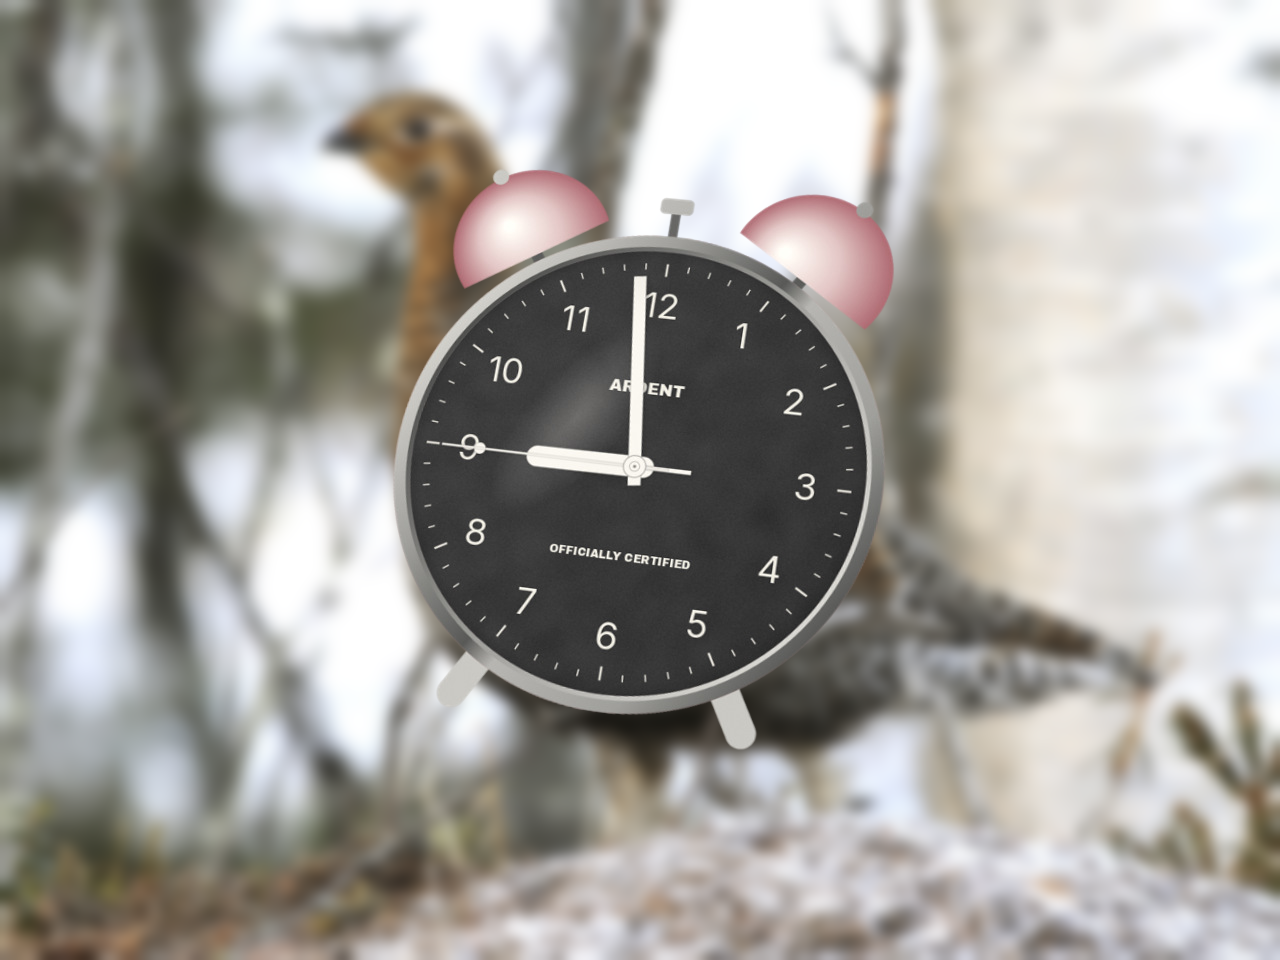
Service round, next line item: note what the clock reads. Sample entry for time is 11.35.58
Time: 8.58.45
